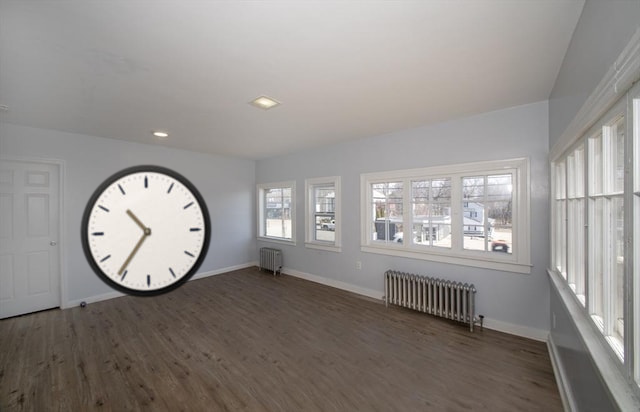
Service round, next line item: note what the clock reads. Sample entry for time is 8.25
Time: 10.36
